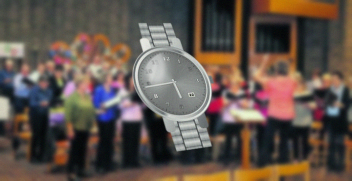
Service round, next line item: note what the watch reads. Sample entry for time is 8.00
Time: 5.44
